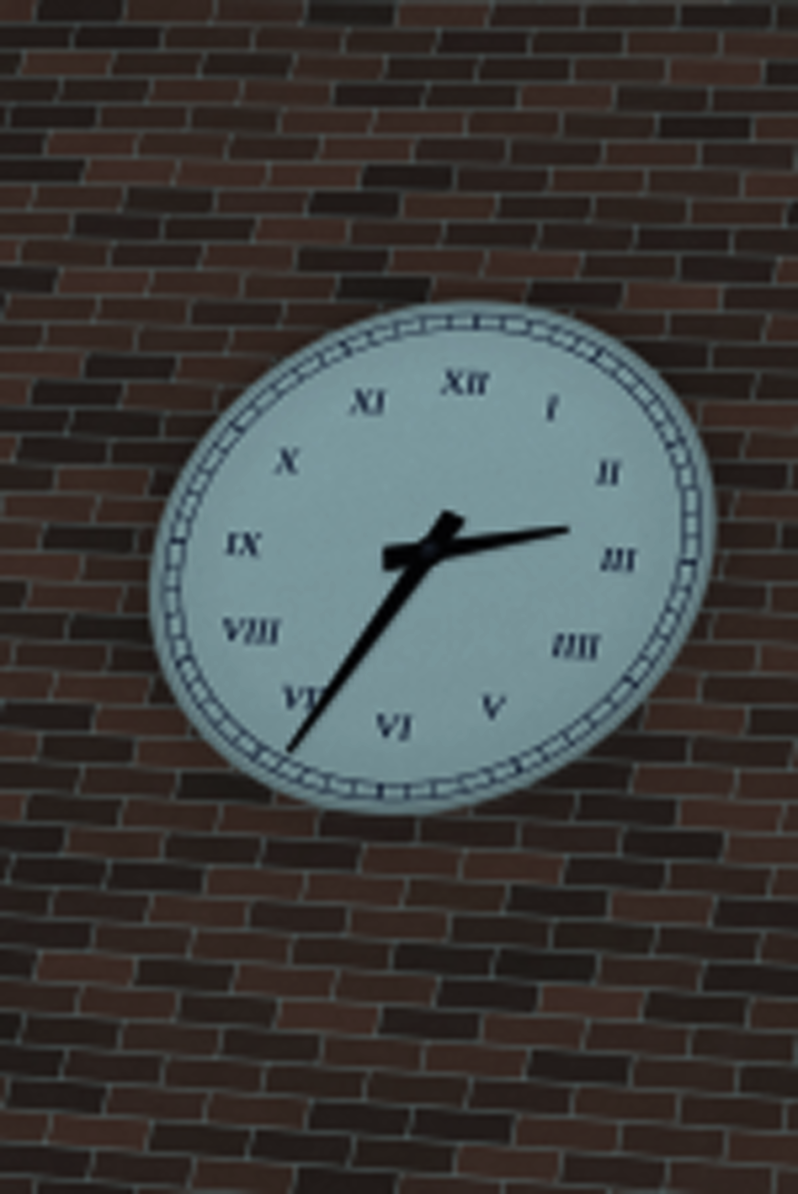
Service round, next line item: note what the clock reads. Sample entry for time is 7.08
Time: 2.34
